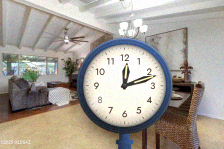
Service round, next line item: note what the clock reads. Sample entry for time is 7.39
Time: 12.12
